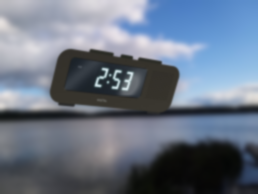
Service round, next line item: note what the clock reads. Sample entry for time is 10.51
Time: 2.53
